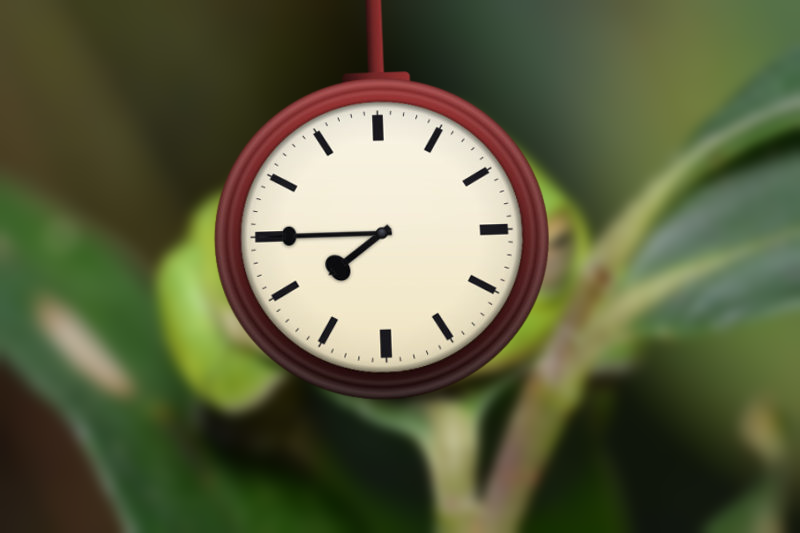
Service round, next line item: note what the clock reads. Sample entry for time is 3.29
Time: 7.45
